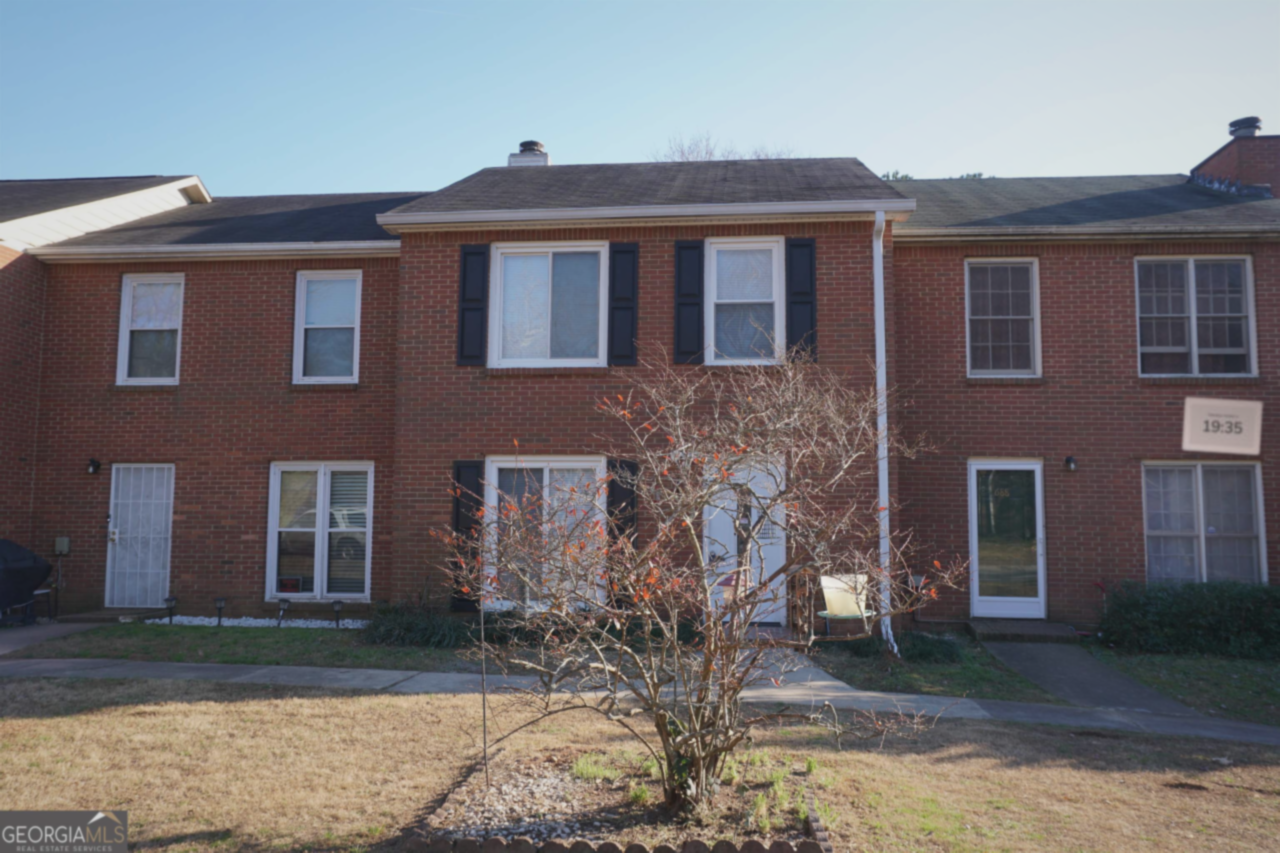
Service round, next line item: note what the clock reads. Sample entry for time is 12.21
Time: 19.35
